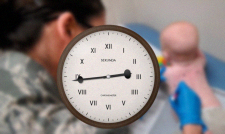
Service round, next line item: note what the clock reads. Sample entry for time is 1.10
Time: 2.44
